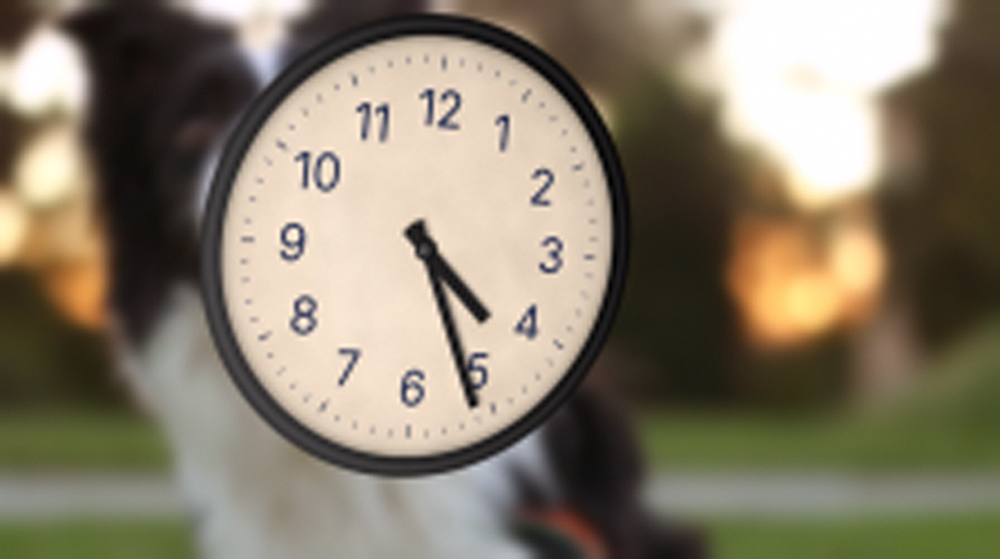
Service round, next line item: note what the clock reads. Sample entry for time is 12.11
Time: 4.26
